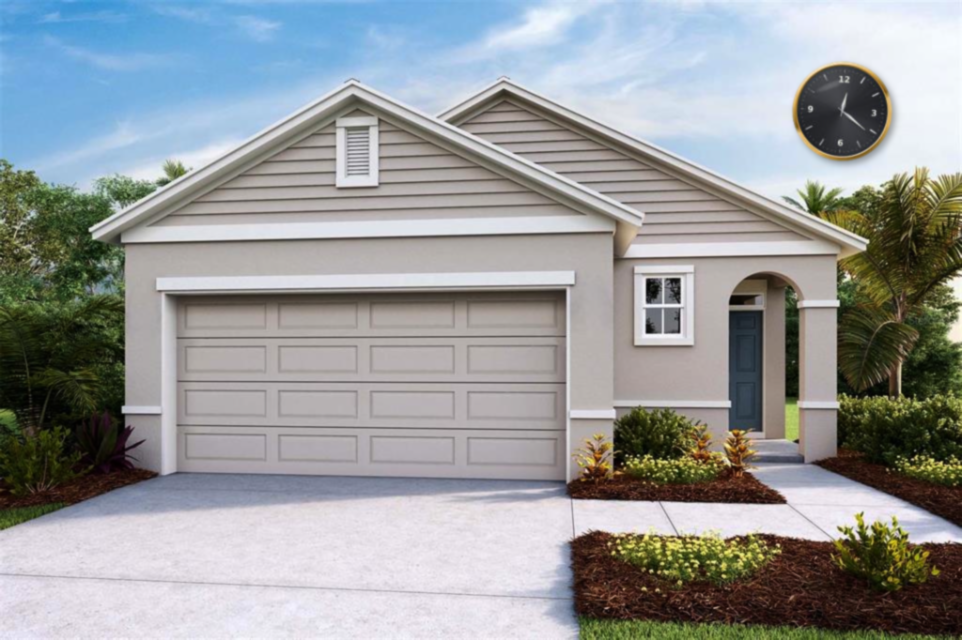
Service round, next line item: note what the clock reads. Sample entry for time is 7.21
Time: 12.21
